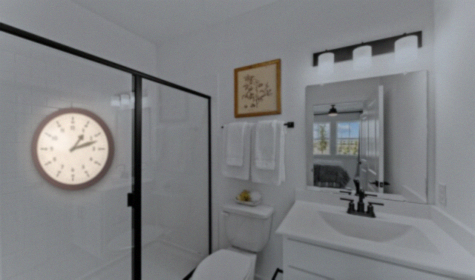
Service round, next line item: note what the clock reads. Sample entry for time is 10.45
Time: 1.12
